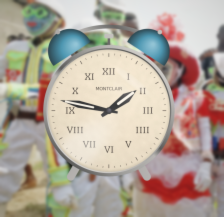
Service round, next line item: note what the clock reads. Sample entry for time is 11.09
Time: 1.47
